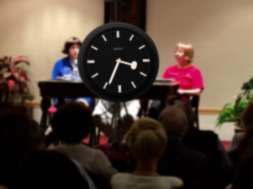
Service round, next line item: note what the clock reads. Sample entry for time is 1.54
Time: 3.34
